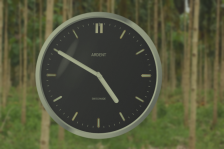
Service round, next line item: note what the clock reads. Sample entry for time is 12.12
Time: 4.50
